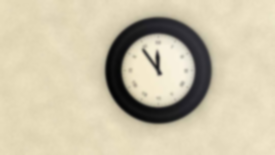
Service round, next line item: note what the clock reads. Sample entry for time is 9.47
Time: 11.54
